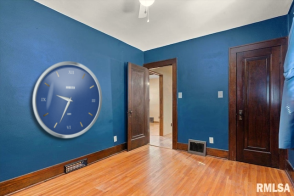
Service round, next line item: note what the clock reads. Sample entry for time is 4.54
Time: 9.34
